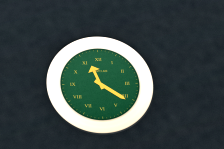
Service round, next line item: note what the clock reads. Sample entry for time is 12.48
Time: 11.21
